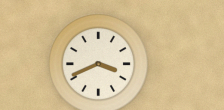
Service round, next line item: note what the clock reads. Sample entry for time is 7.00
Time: 3.41
